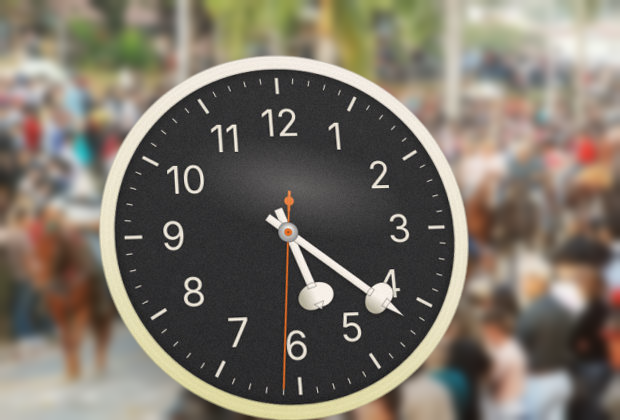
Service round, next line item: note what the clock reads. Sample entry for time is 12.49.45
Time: 5.21.31
